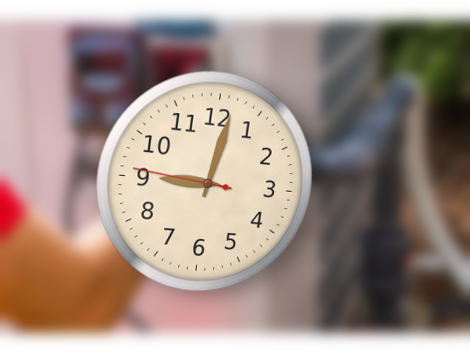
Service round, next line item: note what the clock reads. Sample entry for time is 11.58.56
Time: 9.01.46
